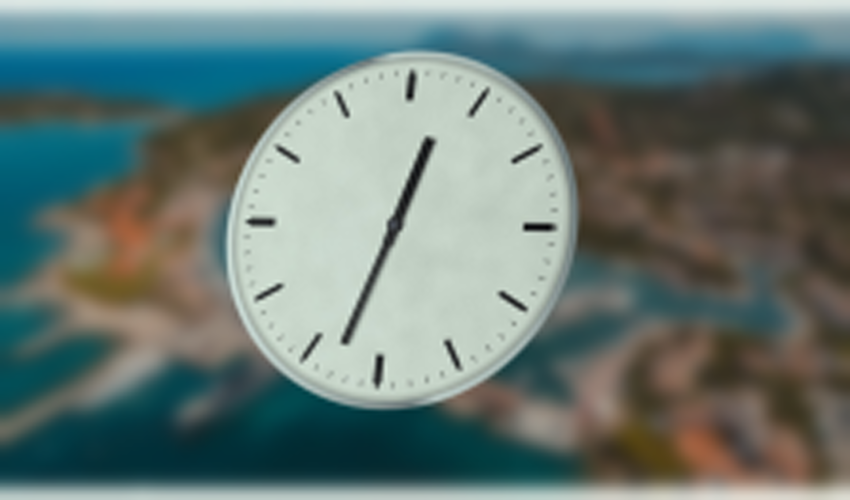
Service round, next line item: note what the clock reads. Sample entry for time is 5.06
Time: 12.33
